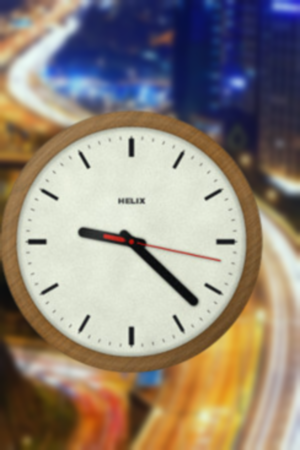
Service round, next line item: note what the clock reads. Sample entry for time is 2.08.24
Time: 9.22.17
